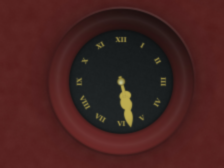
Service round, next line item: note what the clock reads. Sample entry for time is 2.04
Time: 5.28
